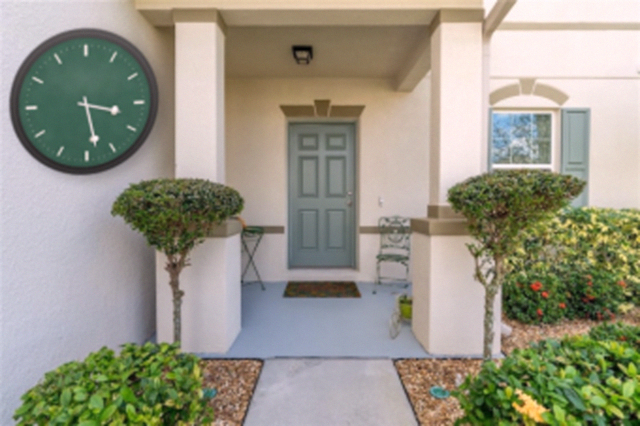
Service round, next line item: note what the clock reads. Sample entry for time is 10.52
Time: 3.28
